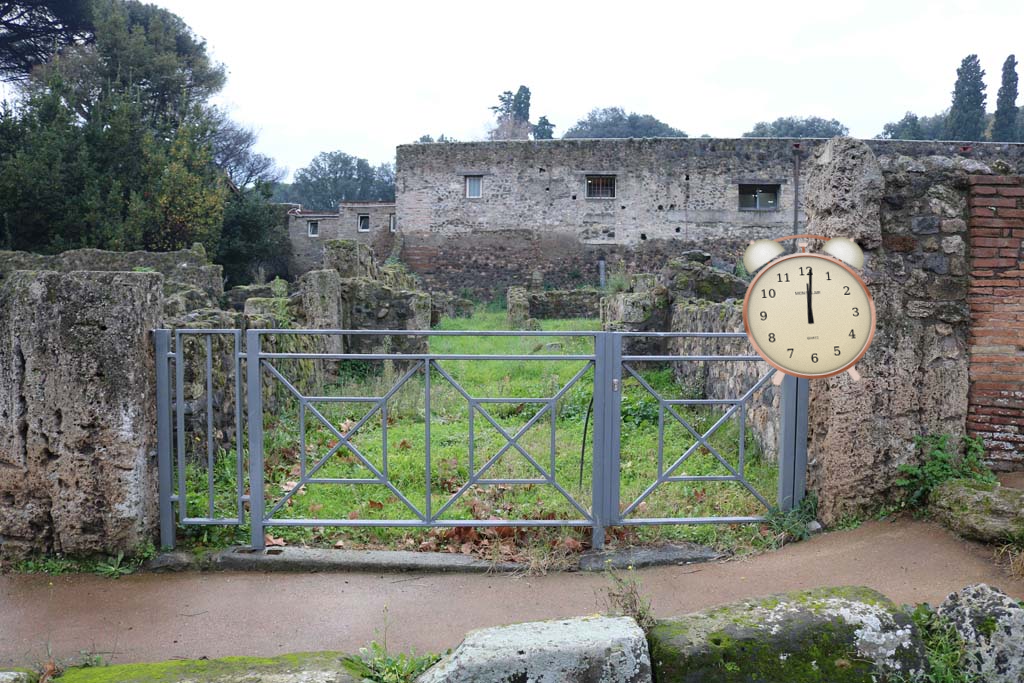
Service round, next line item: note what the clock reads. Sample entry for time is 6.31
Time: 12.01
